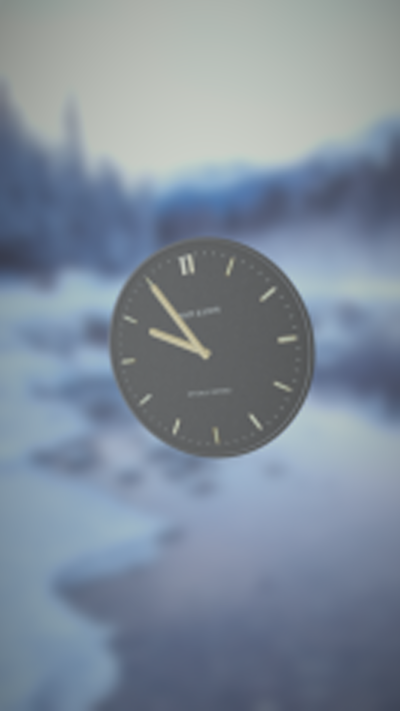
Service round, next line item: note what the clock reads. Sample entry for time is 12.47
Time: 9.55
